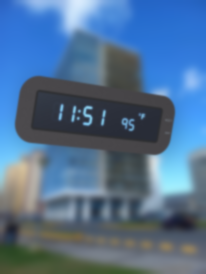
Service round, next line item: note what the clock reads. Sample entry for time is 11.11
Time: 11.51
